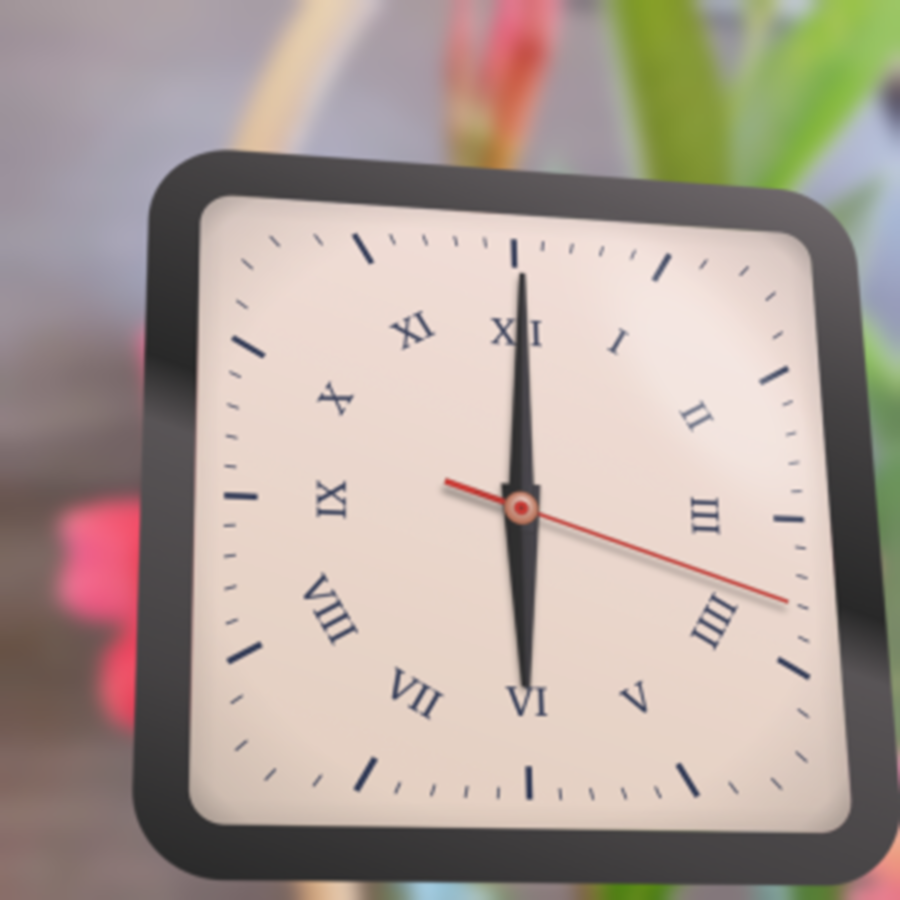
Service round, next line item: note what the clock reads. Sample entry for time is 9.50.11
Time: 6.00.18
